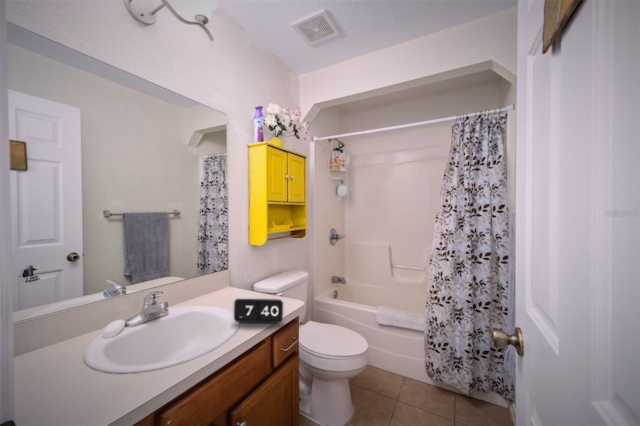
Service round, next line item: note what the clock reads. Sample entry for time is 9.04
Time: 7.40
